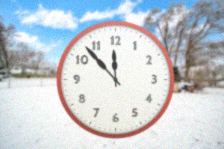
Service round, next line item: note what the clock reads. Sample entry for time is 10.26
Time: 11.53
